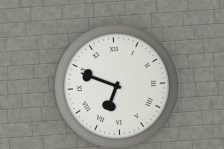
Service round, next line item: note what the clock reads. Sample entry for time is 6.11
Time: 6.49
